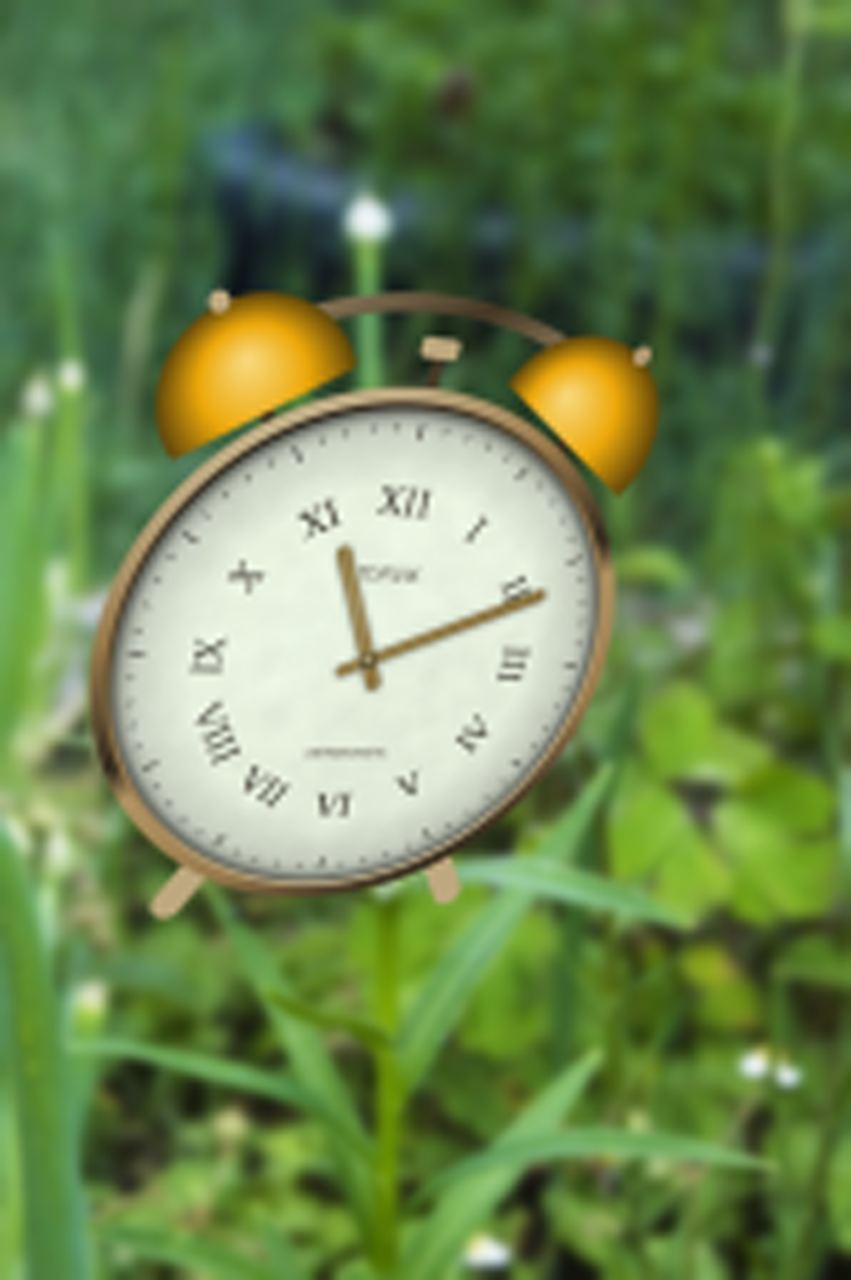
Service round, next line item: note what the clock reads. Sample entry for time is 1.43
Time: 11.11
